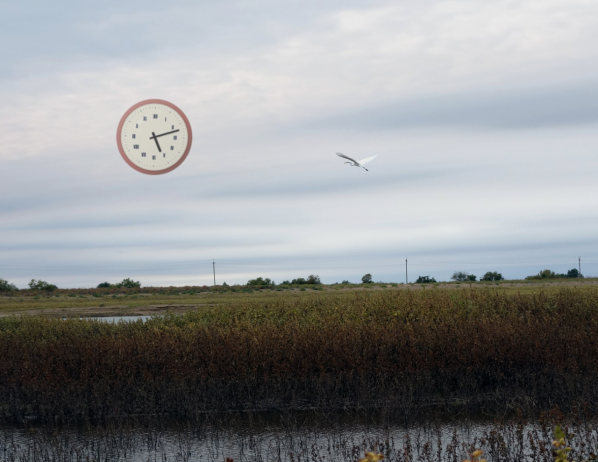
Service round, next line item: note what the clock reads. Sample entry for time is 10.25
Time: 5.12
